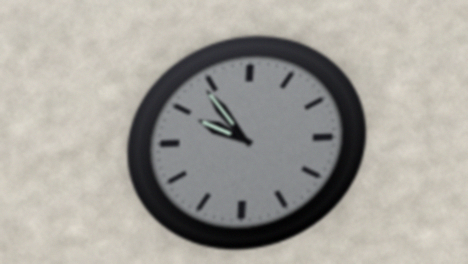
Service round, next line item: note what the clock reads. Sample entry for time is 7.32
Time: 9.54
